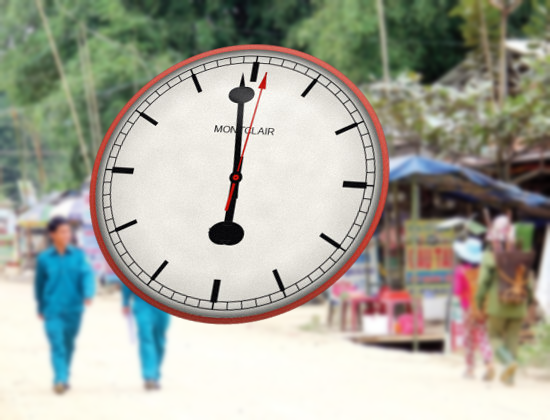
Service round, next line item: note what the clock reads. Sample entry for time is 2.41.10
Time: 5.59.01
